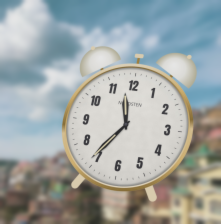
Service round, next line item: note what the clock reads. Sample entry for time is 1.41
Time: 11.36
